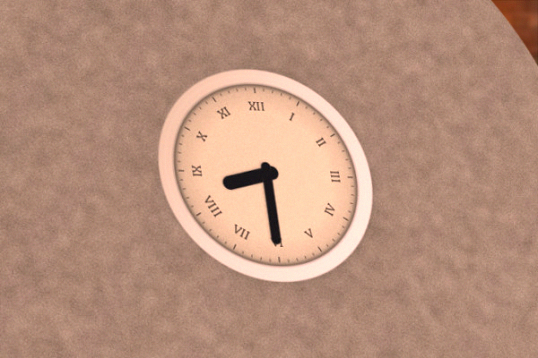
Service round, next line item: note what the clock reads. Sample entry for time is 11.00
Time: 8.30
